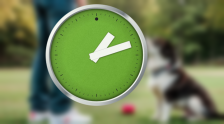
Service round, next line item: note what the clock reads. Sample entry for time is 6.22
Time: 1.12
